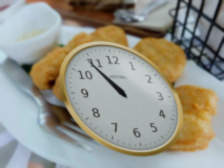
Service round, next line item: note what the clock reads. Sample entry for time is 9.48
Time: 10.54
